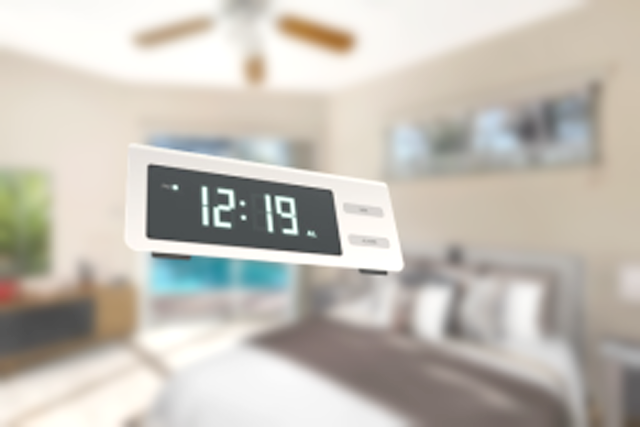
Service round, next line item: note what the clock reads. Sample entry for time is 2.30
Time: 12.19
